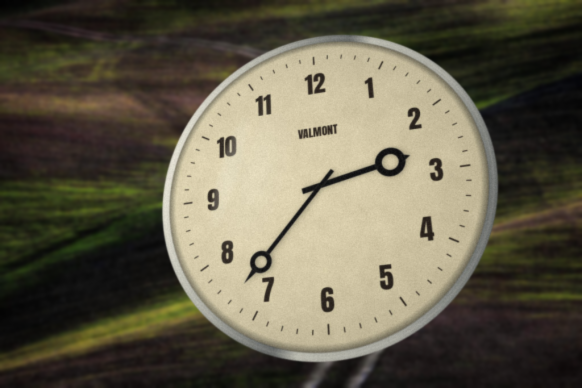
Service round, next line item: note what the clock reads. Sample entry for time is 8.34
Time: 2.37
